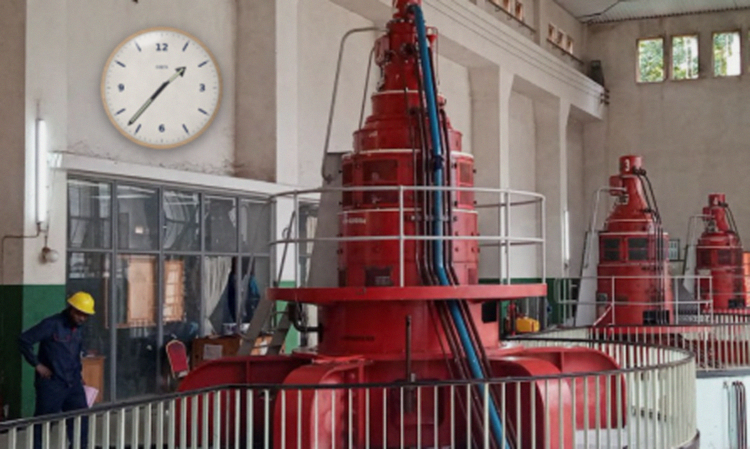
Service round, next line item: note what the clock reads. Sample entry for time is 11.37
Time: 1.37
